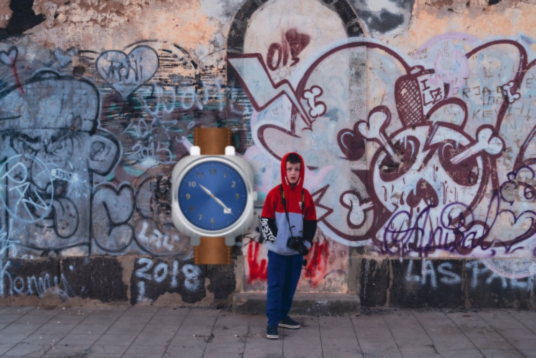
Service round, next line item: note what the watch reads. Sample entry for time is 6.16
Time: 10.22
